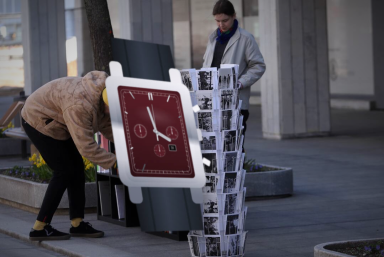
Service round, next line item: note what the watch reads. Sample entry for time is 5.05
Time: 3.58
